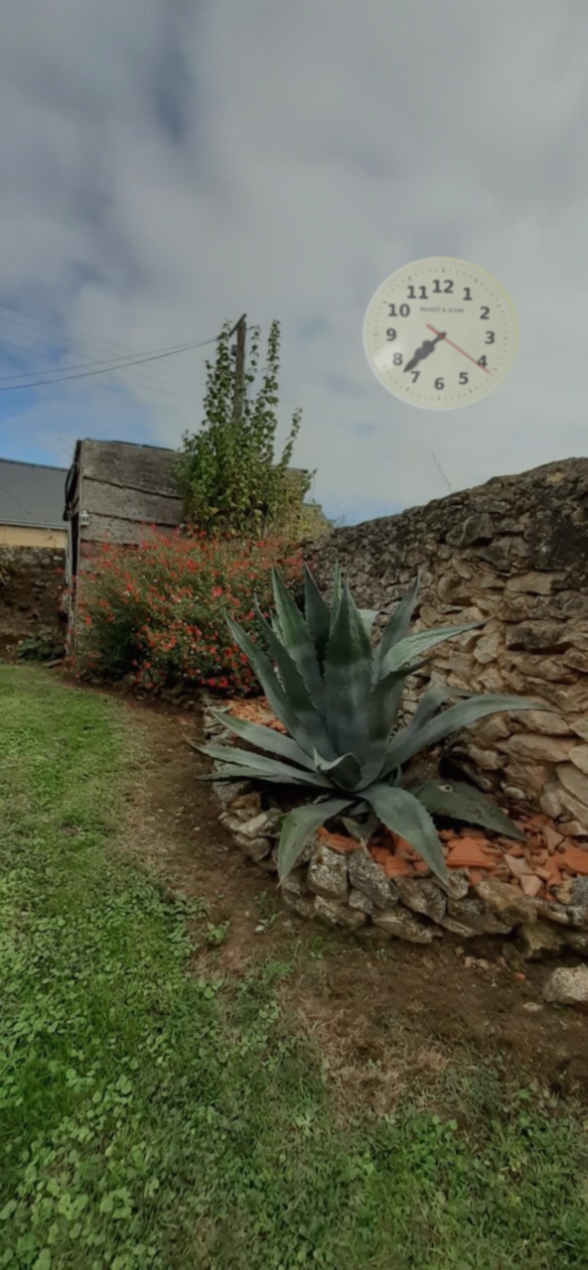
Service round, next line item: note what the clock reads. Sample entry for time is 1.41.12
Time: 7.37.21
